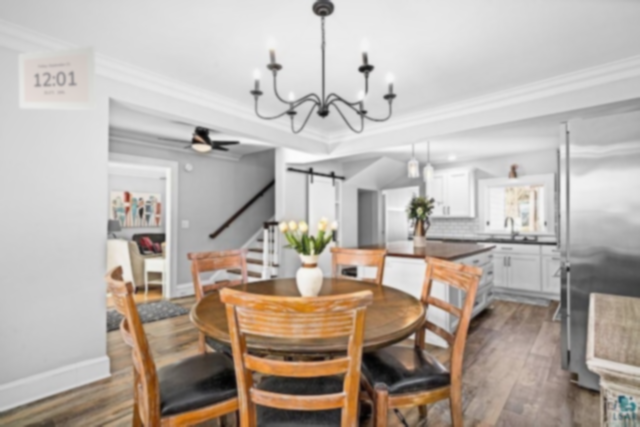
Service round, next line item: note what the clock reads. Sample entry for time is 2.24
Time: 12.01
